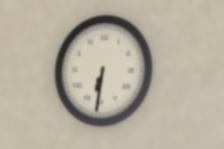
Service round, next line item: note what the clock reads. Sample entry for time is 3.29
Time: 6.31
